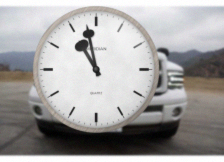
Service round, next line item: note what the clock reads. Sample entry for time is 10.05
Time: 10.58
